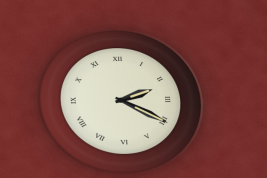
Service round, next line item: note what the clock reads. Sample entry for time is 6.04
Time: 2.20
